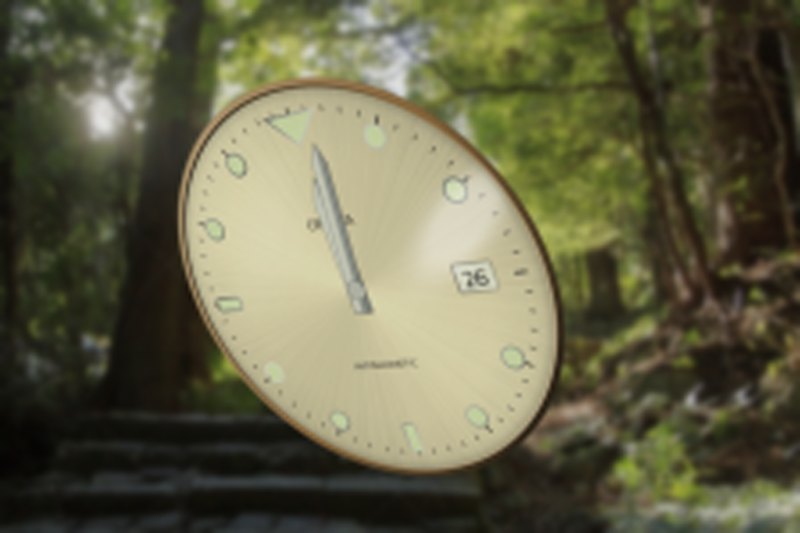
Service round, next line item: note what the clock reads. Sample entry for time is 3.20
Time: 12.01
